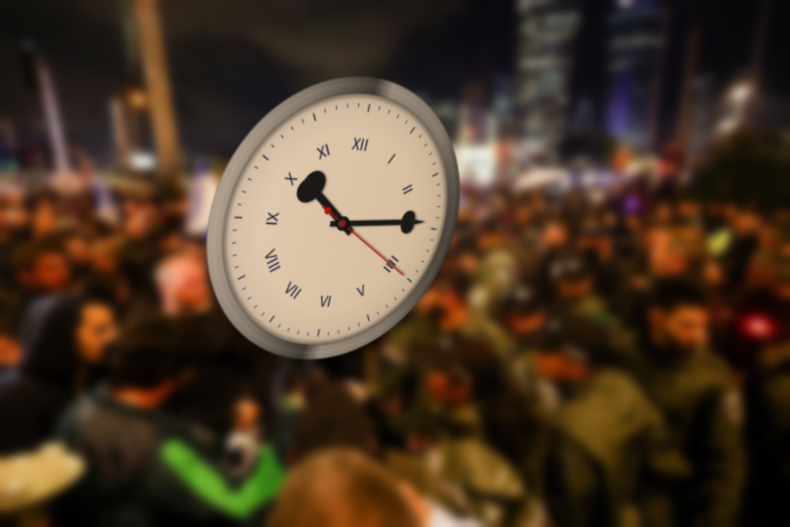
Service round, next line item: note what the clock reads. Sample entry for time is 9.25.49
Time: 10.14.20
